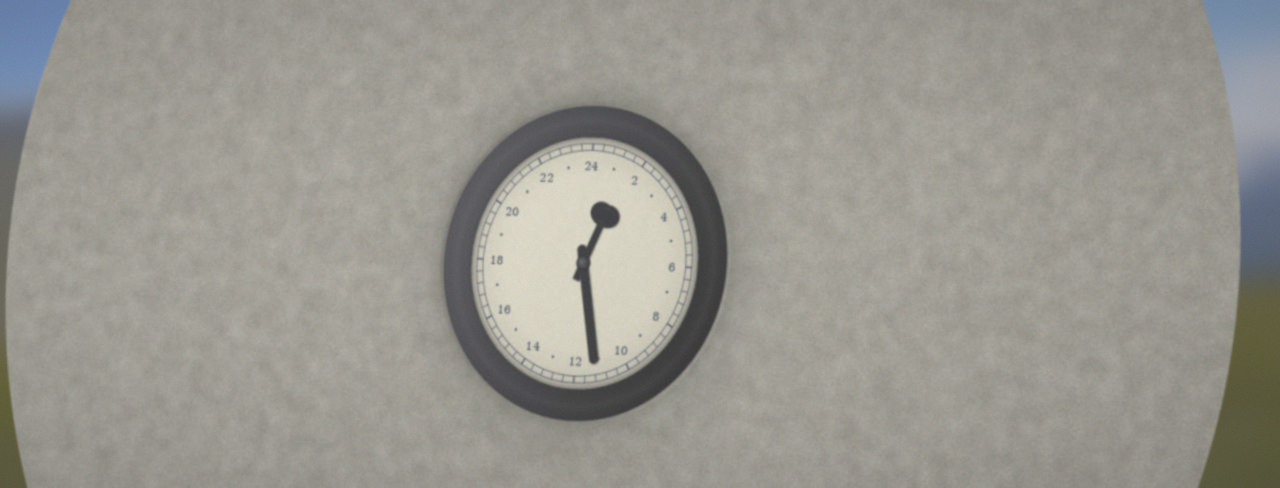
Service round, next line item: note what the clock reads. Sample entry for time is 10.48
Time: 1.28
